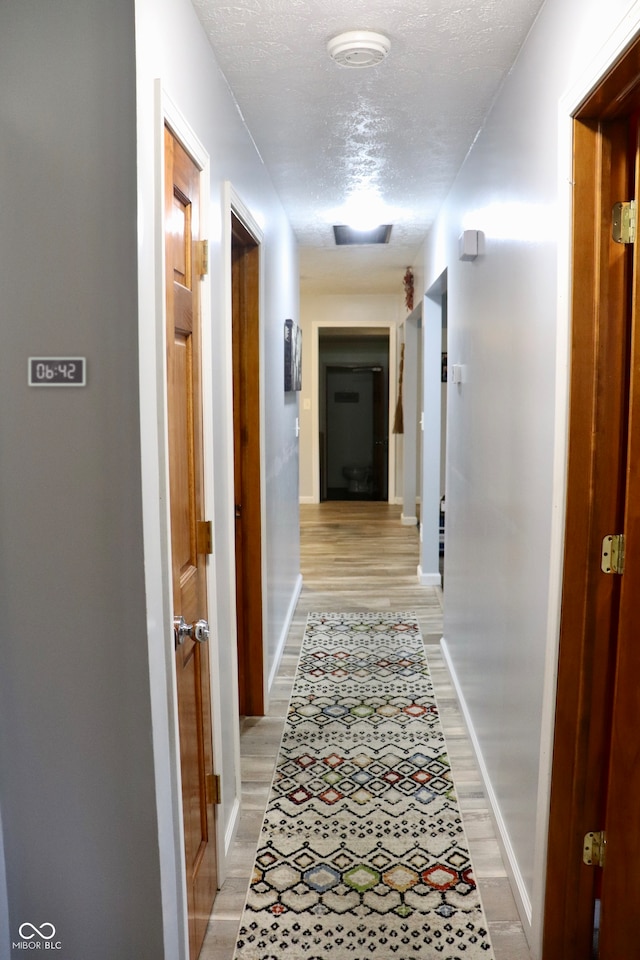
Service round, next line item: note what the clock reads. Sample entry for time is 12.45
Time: 6.42
